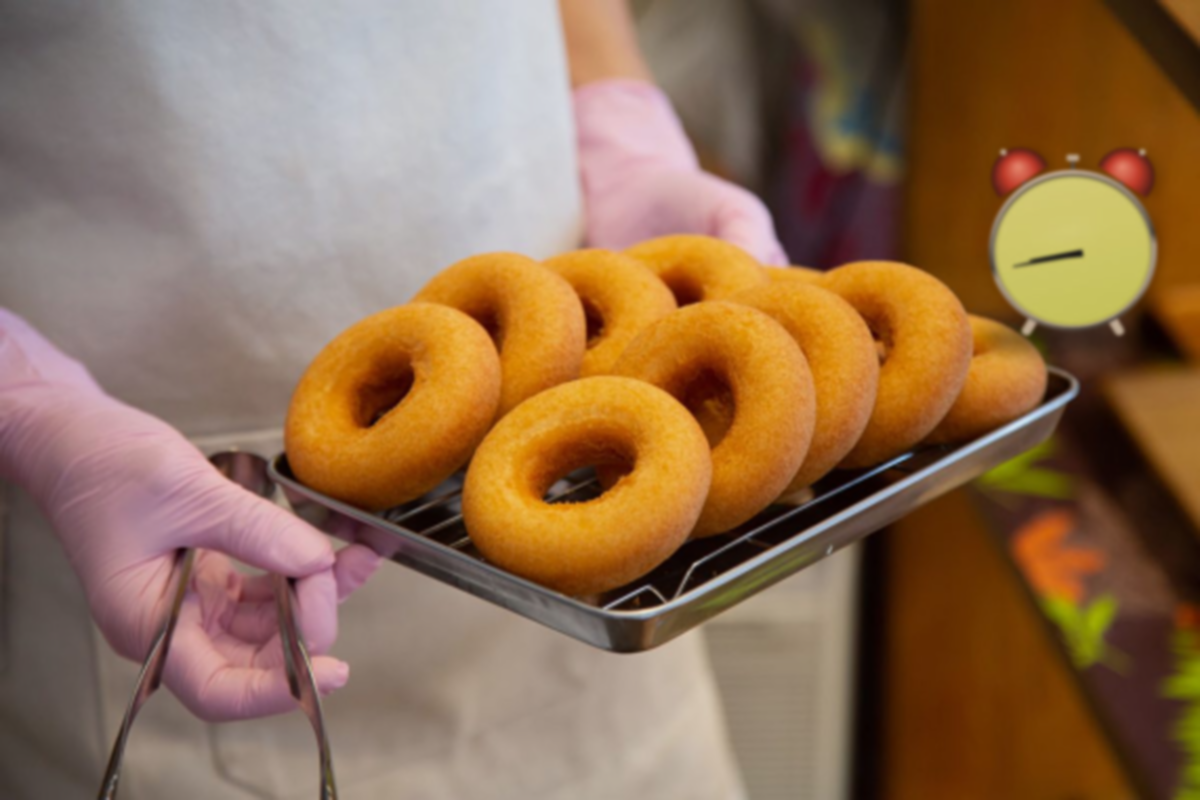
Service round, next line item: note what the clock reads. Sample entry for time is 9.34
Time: 8.43
